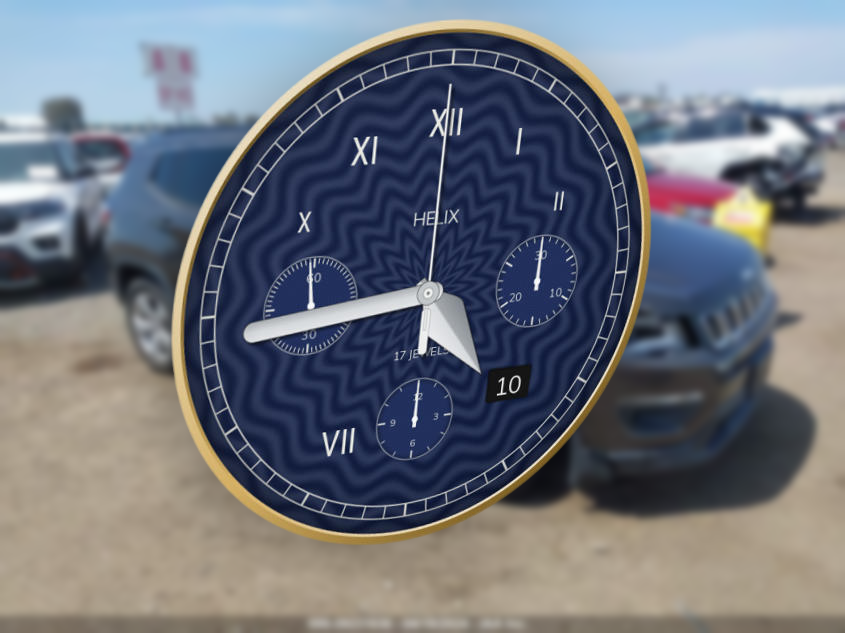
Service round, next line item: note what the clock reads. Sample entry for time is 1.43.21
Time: 4.43.59
